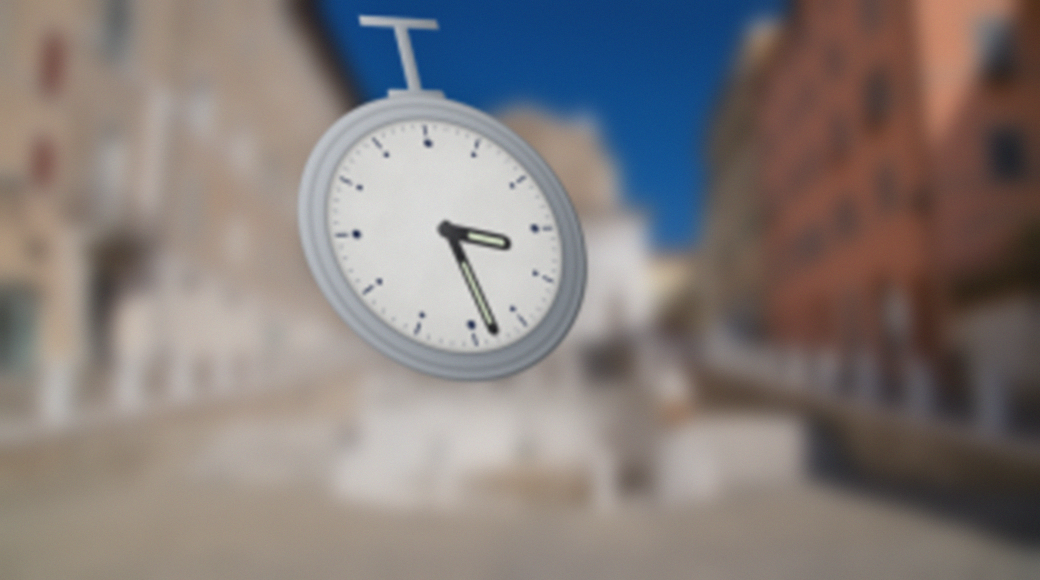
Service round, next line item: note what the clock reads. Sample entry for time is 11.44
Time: 3.28
